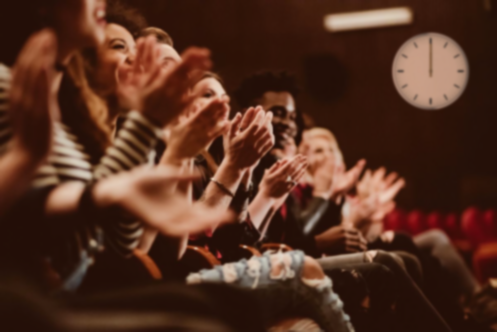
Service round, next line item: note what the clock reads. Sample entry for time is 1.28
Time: 12.00
